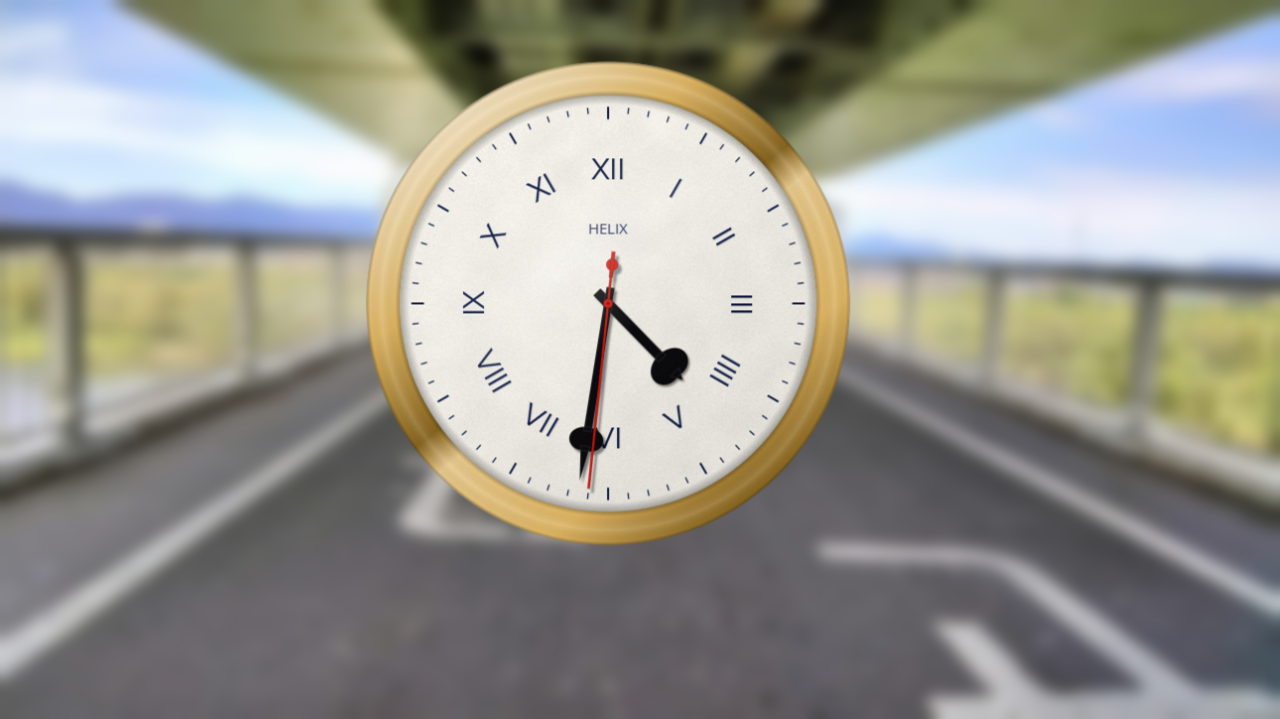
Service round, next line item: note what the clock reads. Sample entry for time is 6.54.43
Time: 4.31.31
